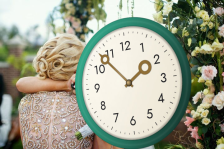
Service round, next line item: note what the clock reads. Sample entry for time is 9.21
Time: 1.53
